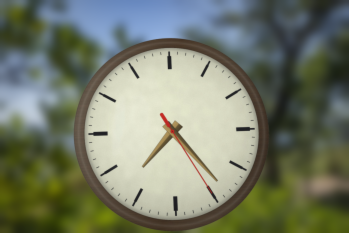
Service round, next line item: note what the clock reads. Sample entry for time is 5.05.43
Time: 7.23.25
